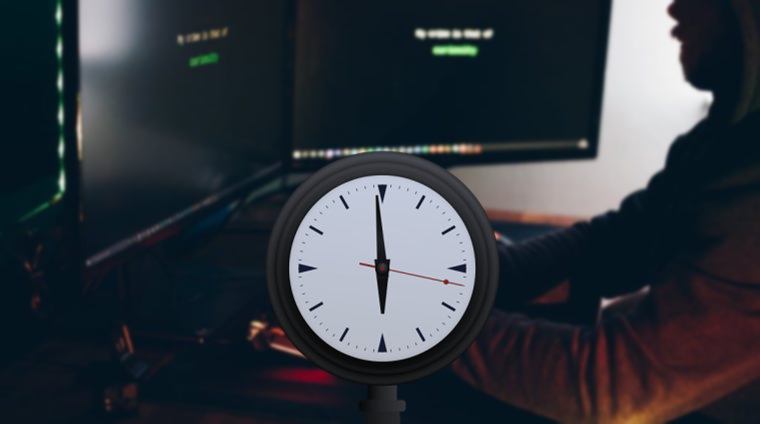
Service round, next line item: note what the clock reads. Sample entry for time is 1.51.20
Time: 5.59.17
